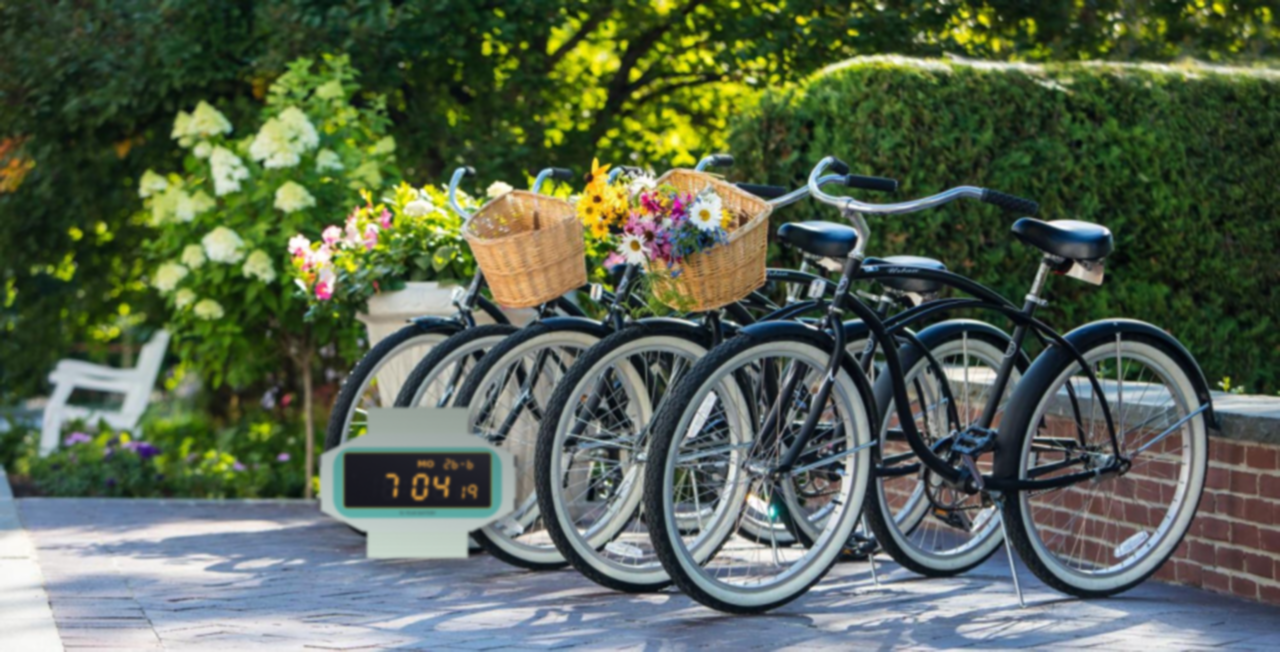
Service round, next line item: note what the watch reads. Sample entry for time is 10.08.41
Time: 7.04.19
